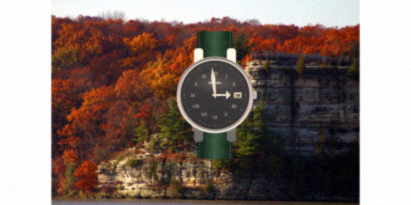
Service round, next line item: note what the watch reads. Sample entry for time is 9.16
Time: 2.59
